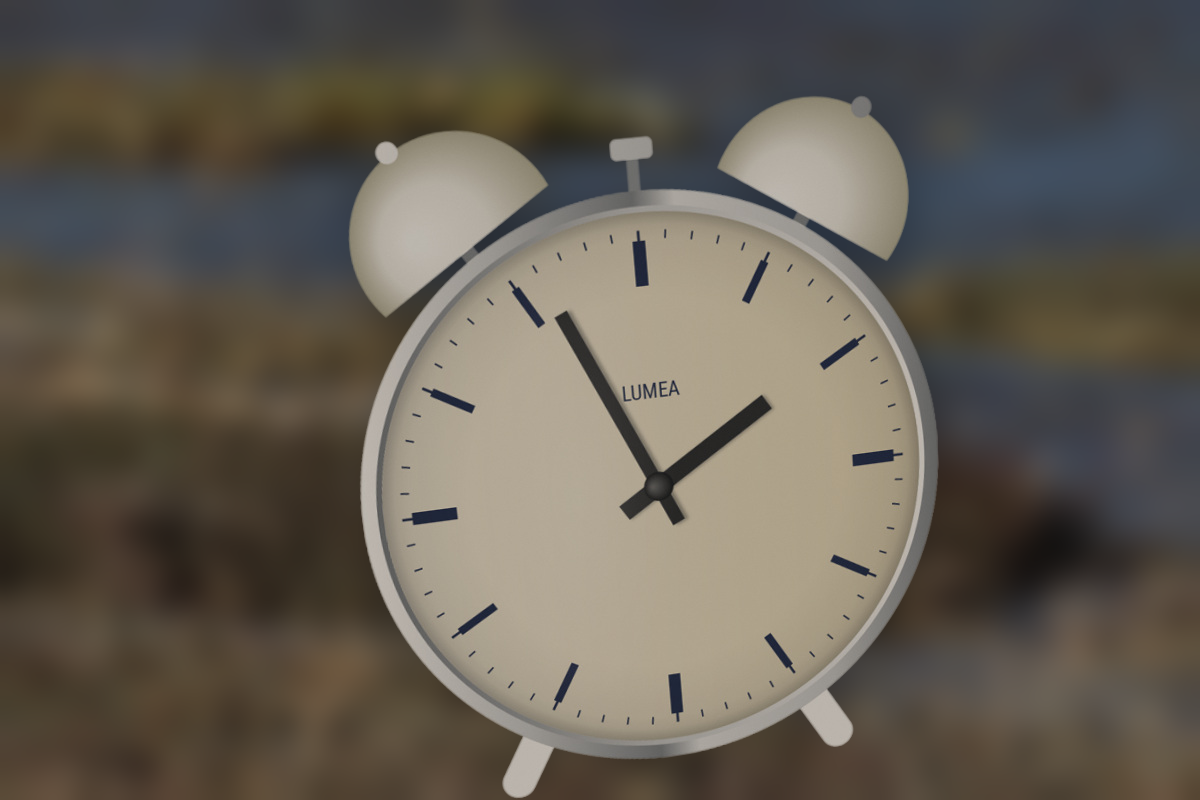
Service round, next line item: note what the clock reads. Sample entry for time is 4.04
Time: 1.56
